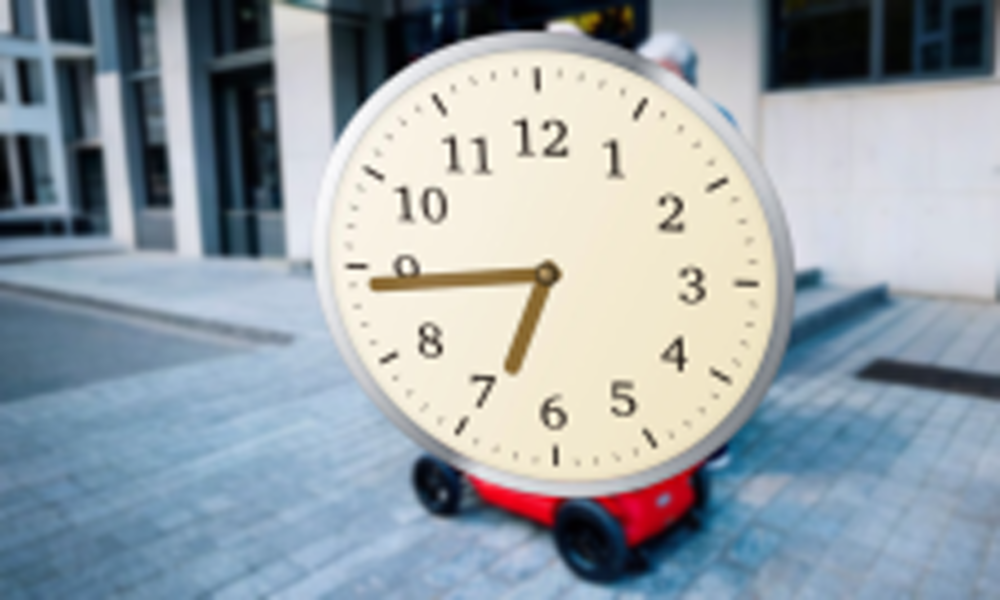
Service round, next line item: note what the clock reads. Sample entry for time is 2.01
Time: 6.44
